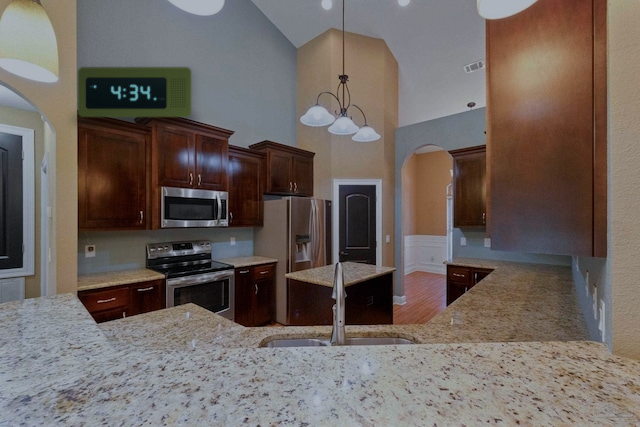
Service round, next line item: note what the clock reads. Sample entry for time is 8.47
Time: 4.34
